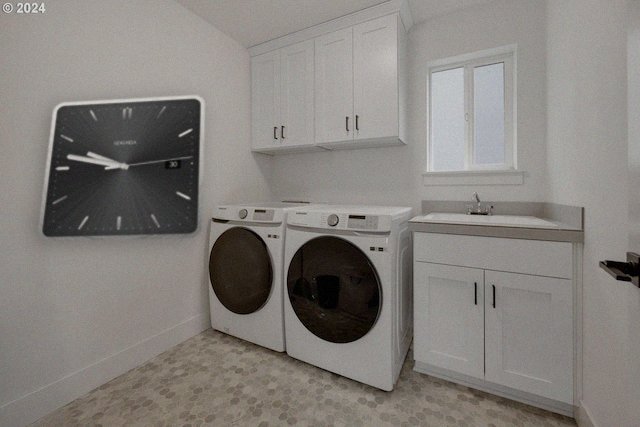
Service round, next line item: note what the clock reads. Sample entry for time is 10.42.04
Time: 9.47.14
